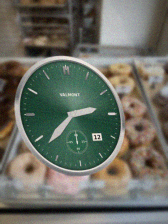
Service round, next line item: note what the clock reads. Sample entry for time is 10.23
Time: 2.38
